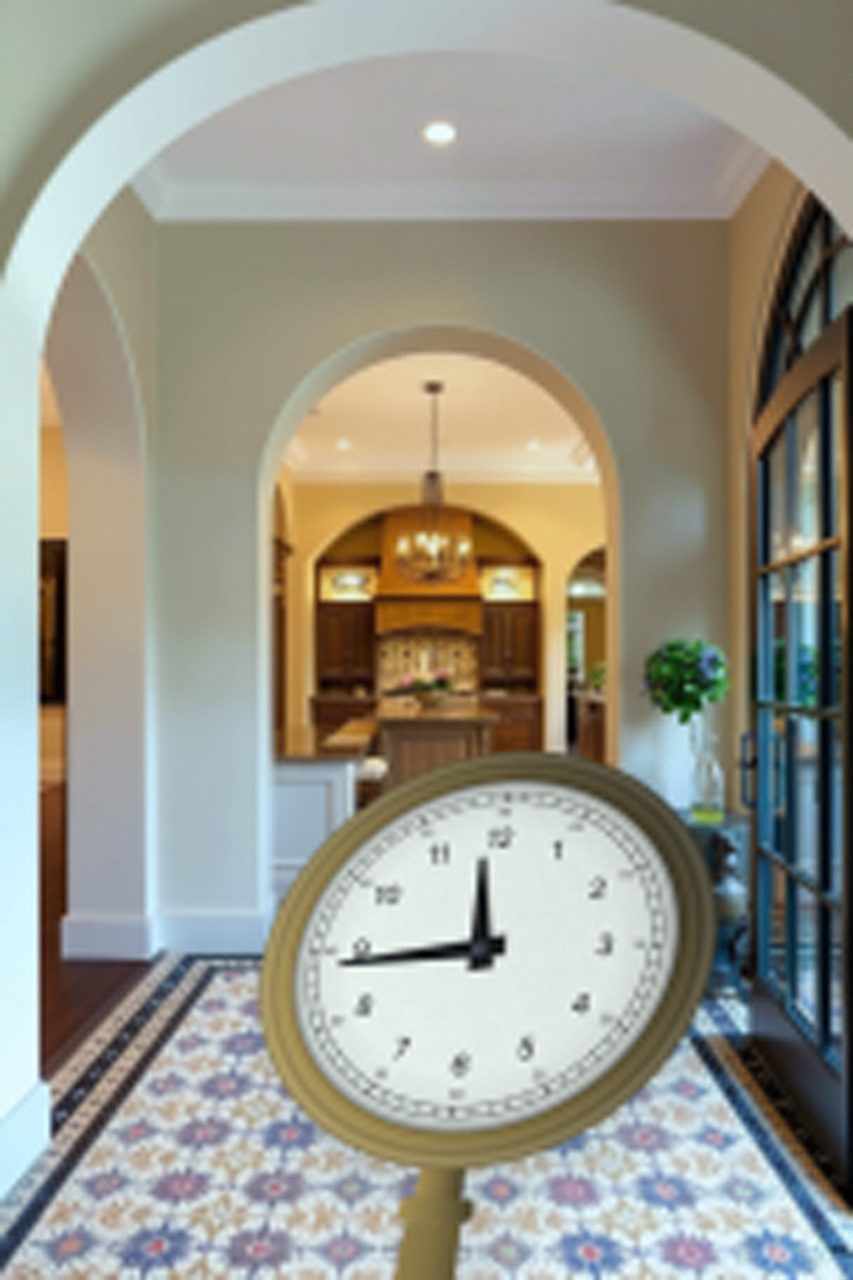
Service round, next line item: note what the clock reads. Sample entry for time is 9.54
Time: 11.44
